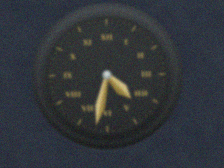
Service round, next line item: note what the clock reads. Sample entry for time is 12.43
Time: 4.32
